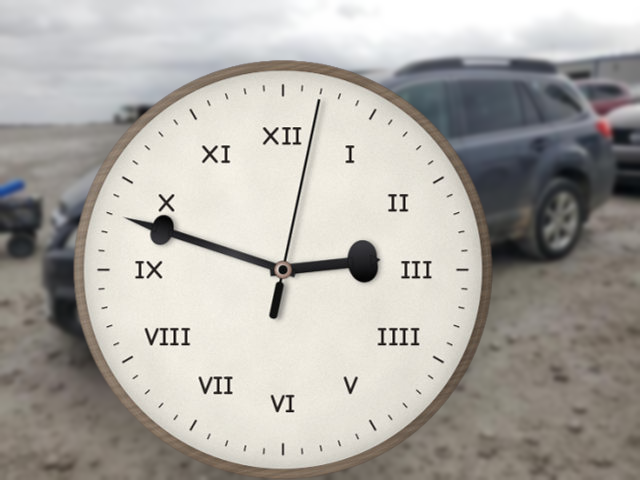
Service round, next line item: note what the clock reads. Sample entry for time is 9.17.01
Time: 2.48.02
